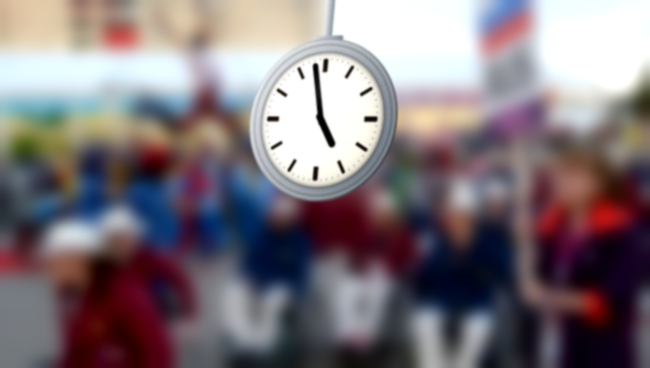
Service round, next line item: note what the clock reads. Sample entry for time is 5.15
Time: 4.58
